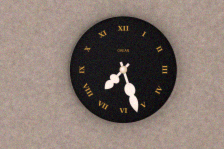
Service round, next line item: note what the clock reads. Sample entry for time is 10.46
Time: 7.27
